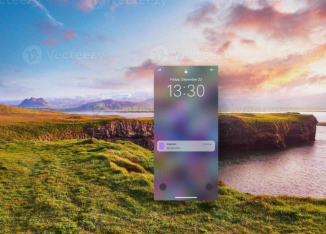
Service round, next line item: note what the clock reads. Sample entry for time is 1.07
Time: 13.30
